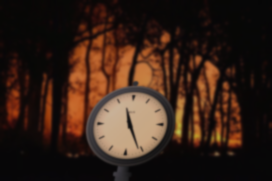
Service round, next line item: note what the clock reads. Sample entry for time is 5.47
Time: 11.26
